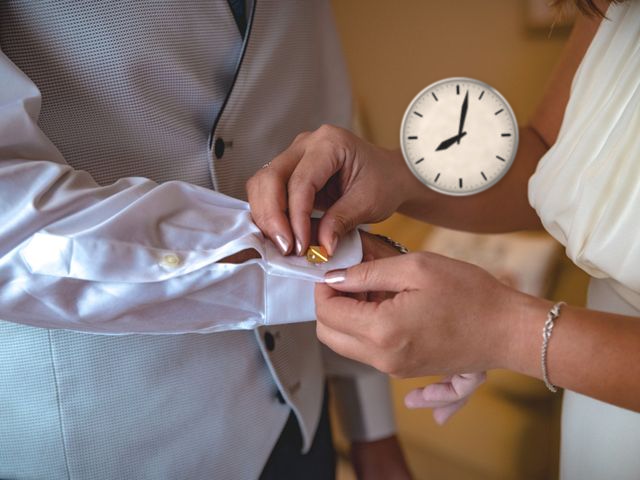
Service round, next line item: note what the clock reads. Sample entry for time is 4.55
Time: 8.02
